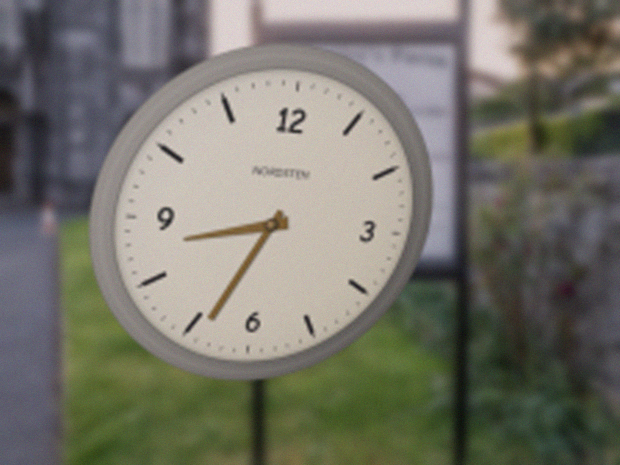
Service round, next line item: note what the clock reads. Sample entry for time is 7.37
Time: 8.34
